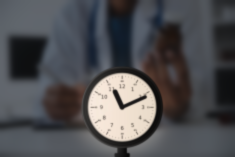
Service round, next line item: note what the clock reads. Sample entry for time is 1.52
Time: 11.11
